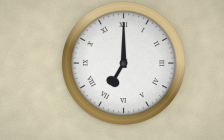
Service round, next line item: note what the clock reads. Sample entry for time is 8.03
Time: 7.00
